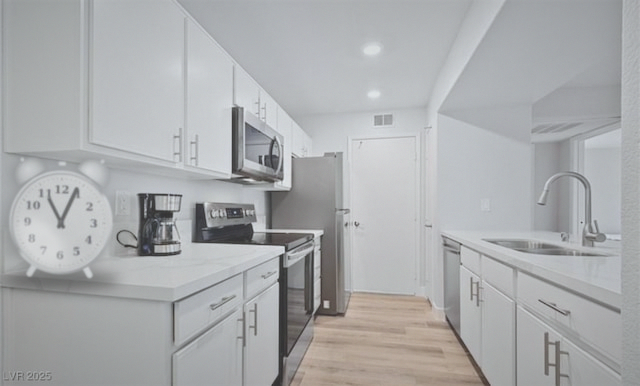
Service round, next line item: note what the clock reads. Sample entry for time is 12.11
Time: 11.04
